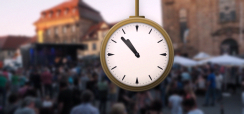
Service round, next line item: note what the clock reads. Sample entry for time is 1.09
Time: 10.53
